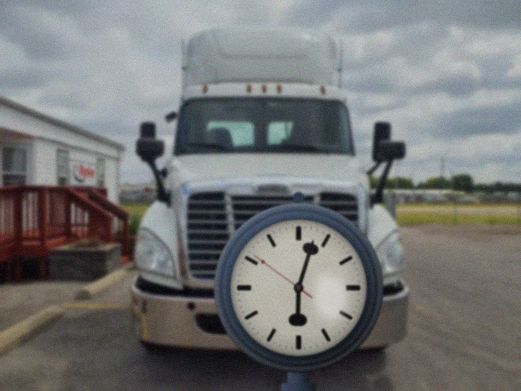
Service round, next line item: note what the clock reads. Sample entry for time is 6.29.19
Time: 6.02.51
